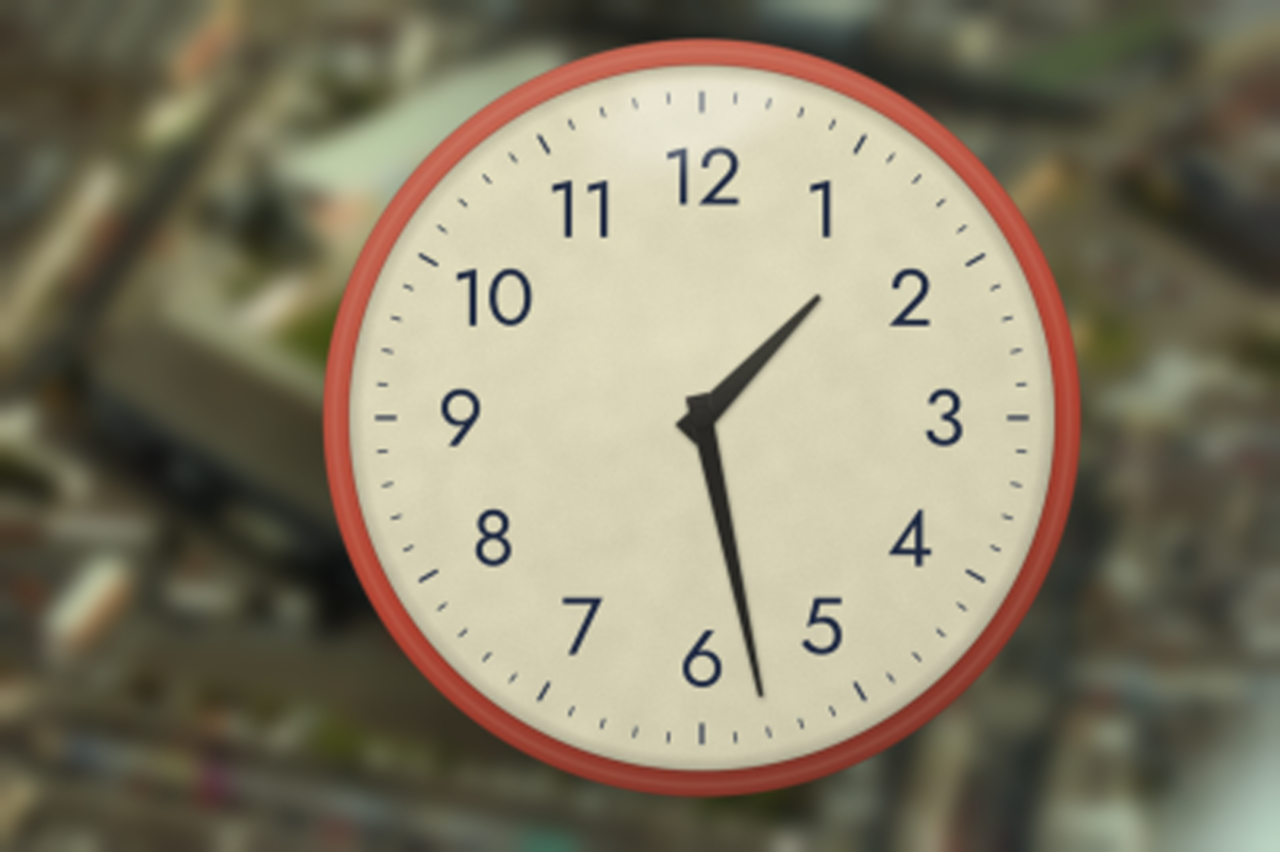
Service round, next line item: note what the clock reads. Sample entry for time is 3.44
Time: 1.28
